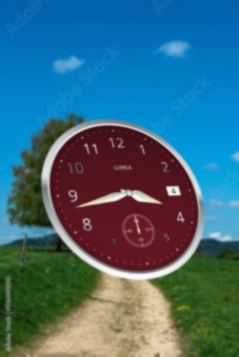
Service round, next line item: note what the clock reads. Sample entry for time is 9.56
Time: 3.43
